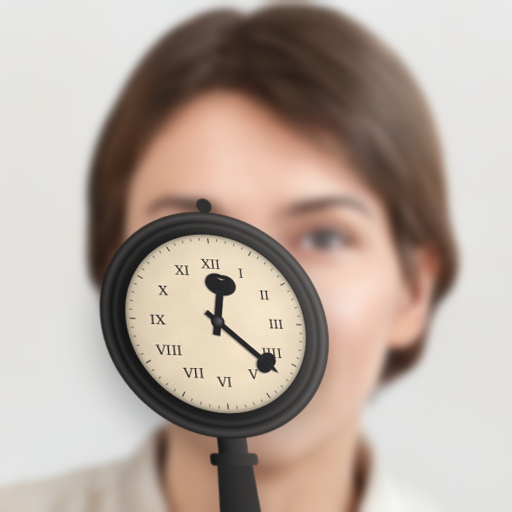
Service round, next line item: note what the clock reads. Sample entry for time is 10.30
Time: 12.22
